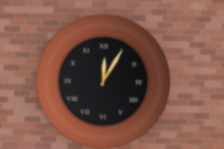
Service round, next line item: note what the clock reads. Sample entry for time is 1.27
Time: 12.05
